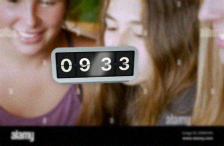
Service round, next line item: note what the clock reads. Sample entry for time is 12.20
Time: 9.33
